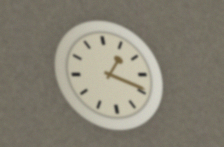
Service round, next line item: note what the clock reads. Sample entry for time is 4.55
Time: 1.19
